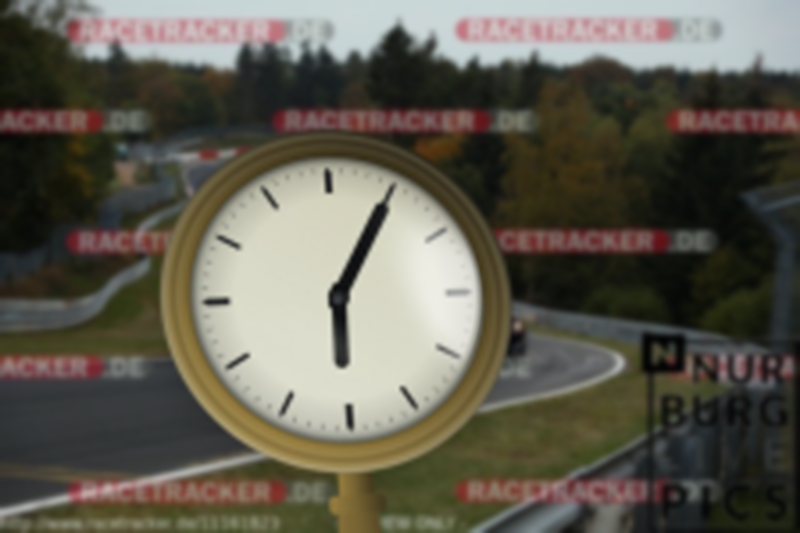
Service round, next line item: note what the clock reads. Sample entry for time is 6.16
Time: 6.05
